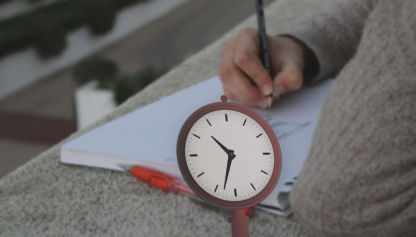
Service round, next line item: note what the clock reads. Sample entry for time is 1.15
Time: 10.33
